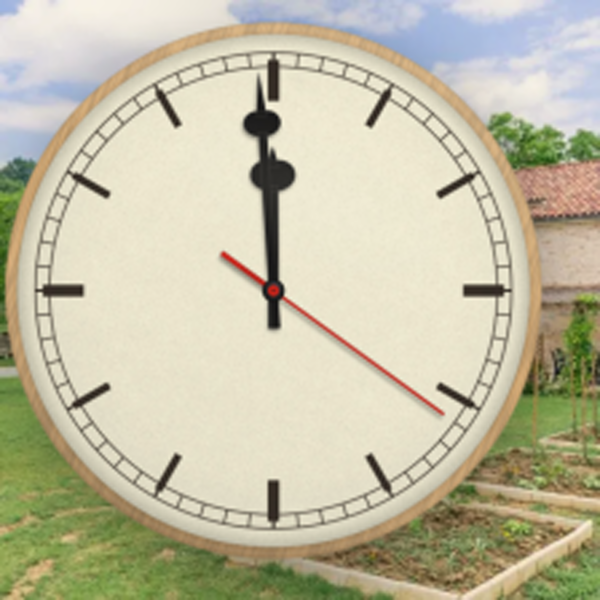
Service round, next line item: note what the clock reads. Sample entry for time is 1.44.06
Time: 11.59.21
